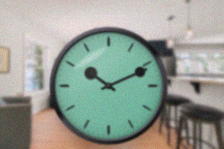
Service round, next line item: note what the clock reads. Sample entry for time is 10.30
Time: 10.11
